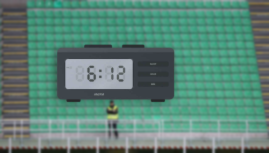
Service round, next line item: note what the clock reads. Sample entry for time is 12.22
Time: 6.12
